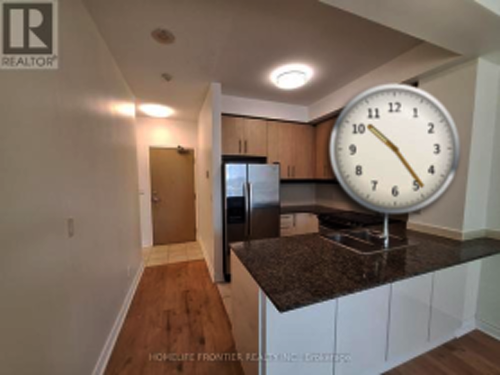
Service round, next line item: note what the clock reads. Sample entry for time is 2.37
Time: 10.24
